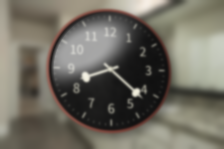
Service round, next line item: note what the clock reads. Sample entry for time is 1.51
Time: 8.22
